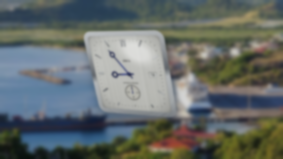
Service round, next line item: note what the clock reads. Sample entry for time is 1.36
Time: 8.54
